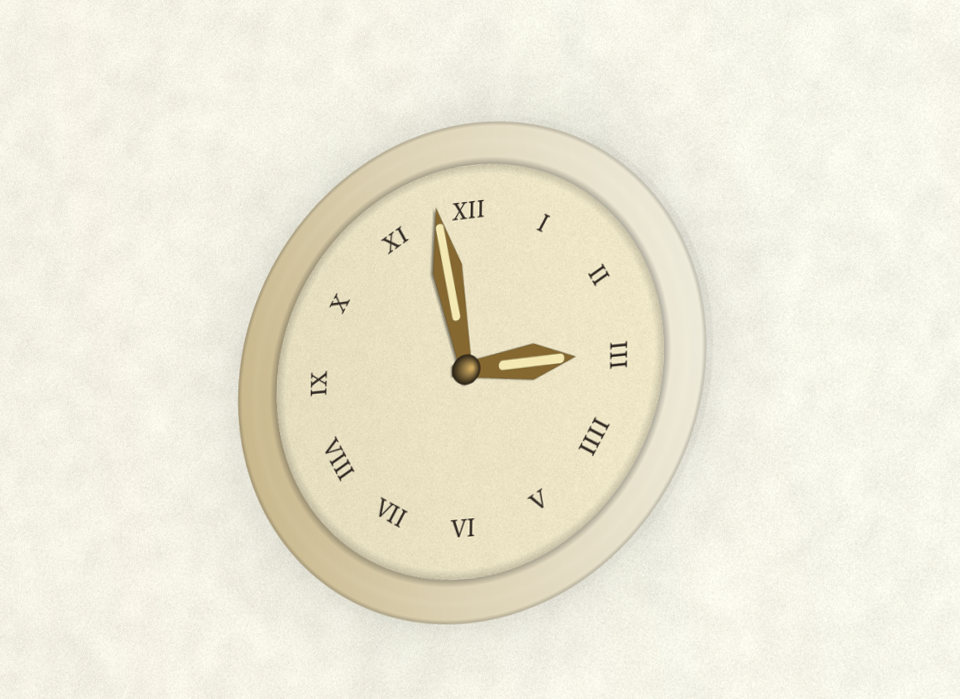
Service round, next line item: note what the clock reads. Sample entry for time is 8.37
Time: 2.58
